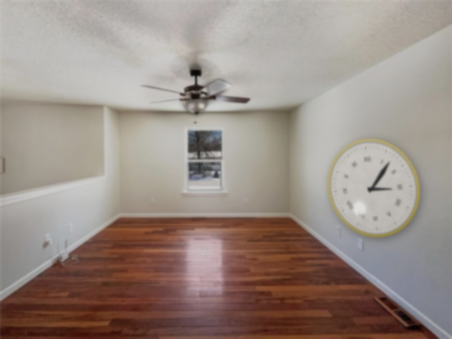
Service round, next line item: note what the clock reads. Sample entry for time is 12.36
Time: 3.07
